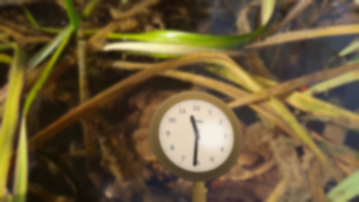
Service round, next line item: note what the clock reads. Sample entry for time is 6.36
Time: 11.31
